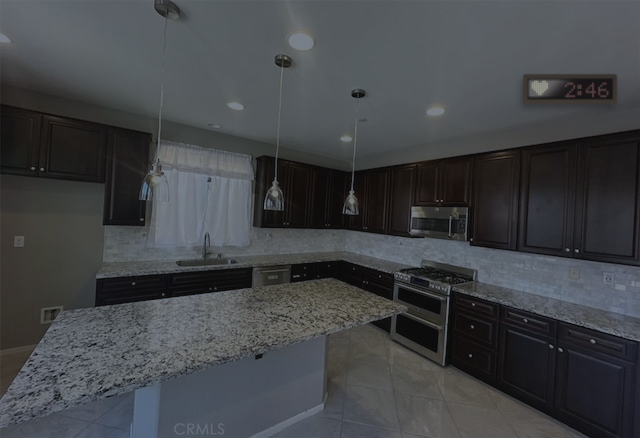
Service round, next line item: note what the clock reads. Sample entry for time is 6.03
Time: 2.46
